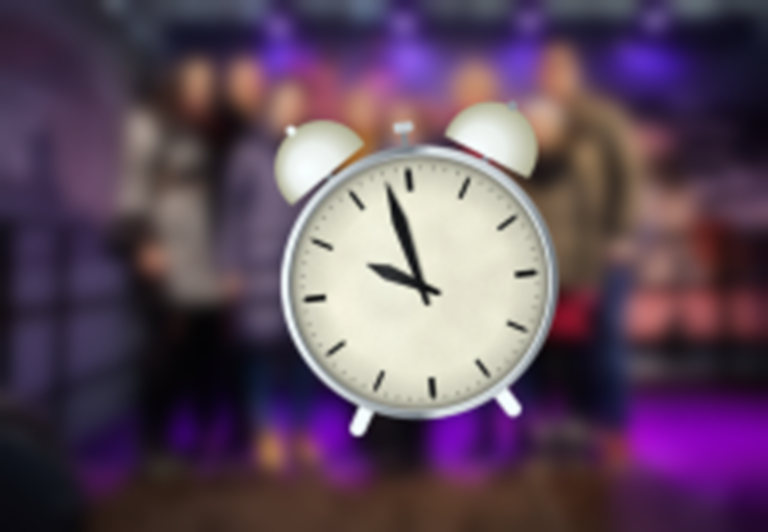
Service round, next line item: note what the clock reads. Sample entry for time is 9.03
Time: 9.58
